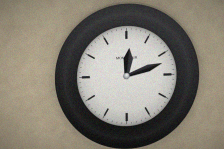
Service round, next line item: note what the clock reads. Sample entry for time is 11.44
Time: 12.12
